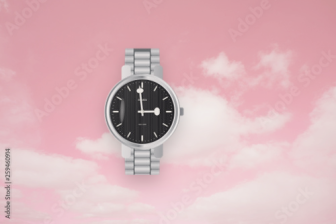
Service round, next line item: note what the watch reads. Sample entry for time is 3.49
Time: 2.59
